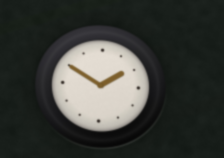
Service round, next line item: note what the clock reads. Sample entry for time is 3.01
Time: 1.50
